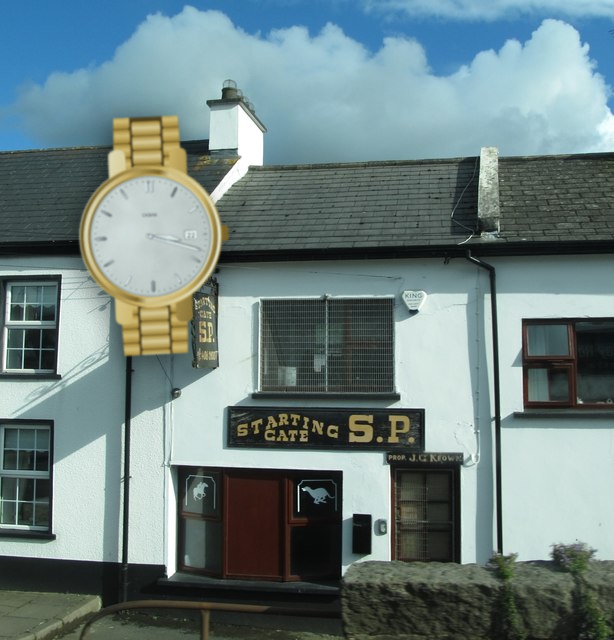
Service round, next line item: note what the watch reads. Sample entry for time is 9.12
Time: 3.18
